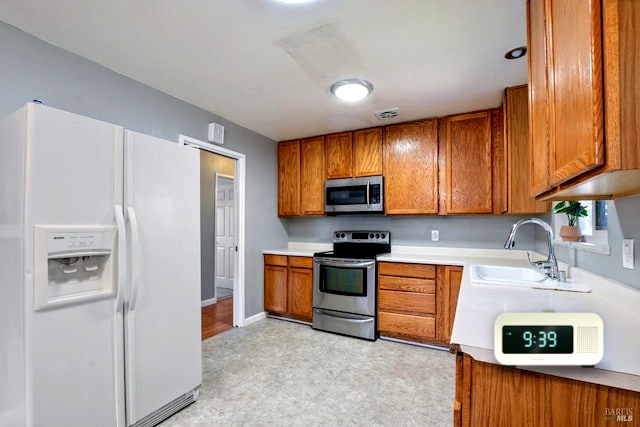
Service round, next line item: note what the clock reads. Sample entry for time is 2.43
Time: 9.39
